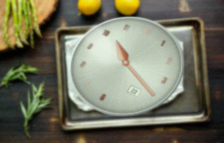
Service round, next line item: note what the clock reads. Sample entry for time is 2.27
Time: 10.19
